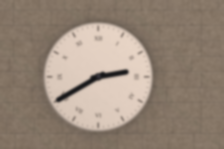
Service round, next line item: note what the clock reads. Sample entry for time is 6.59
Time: 2.40
